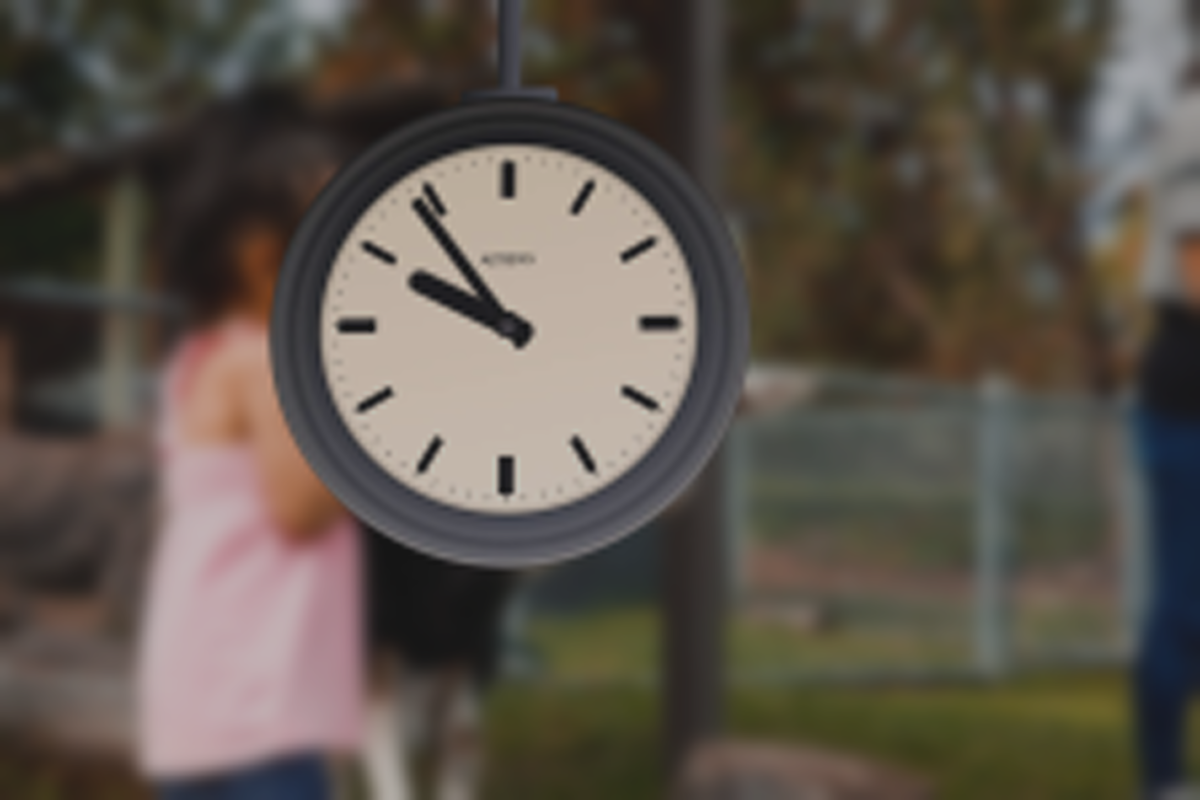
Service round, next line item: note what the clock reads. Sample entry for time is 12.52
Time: 9.54
